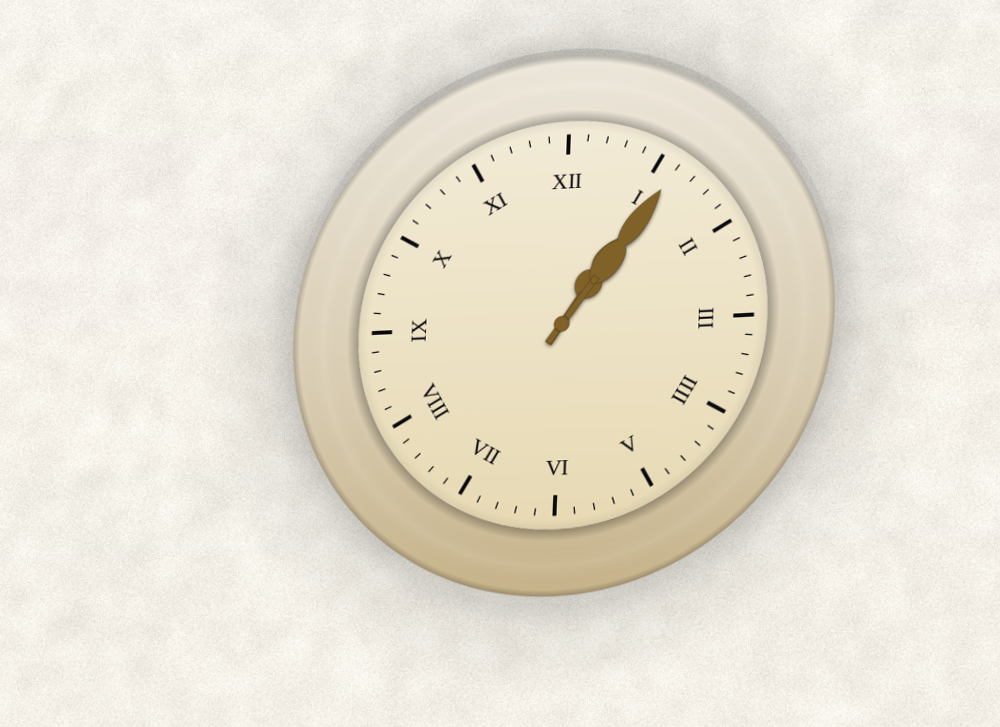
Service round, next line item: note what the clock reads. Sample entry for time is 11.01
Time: 1.06
